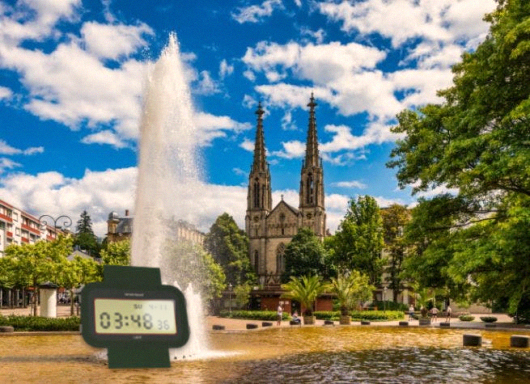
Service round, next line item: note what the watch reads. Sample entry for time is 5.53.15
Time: 3.48.36
